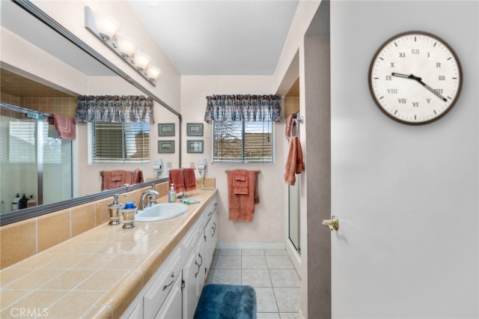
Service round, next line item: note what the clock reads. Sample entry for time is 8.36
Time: 9.21
